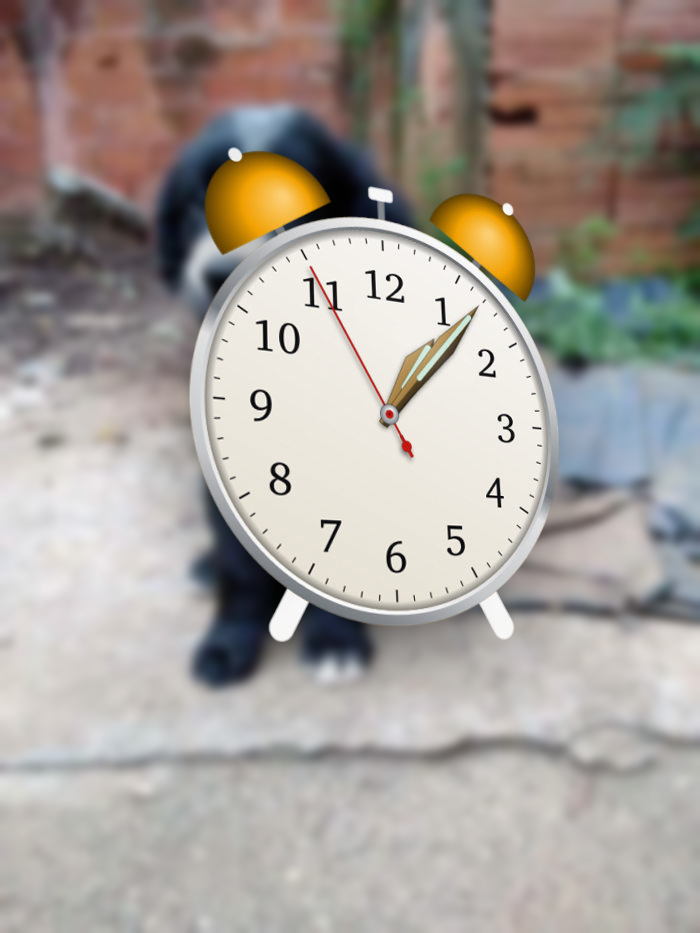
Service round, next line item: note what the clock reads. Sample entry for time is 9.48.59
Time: 1.06.55
